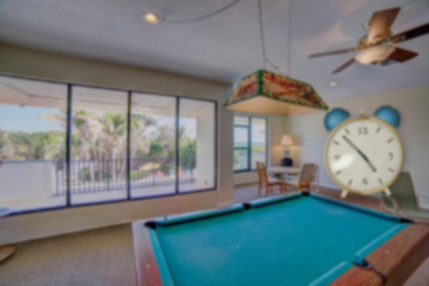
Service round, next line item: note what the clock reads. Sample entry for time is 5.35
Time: 4.53
